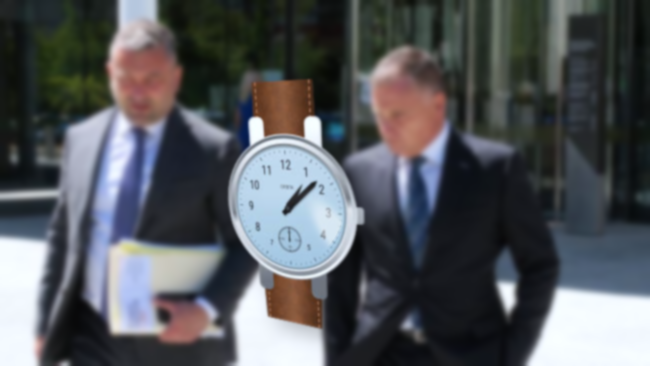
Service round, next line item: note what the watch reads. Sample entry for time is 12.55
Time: 1.08
